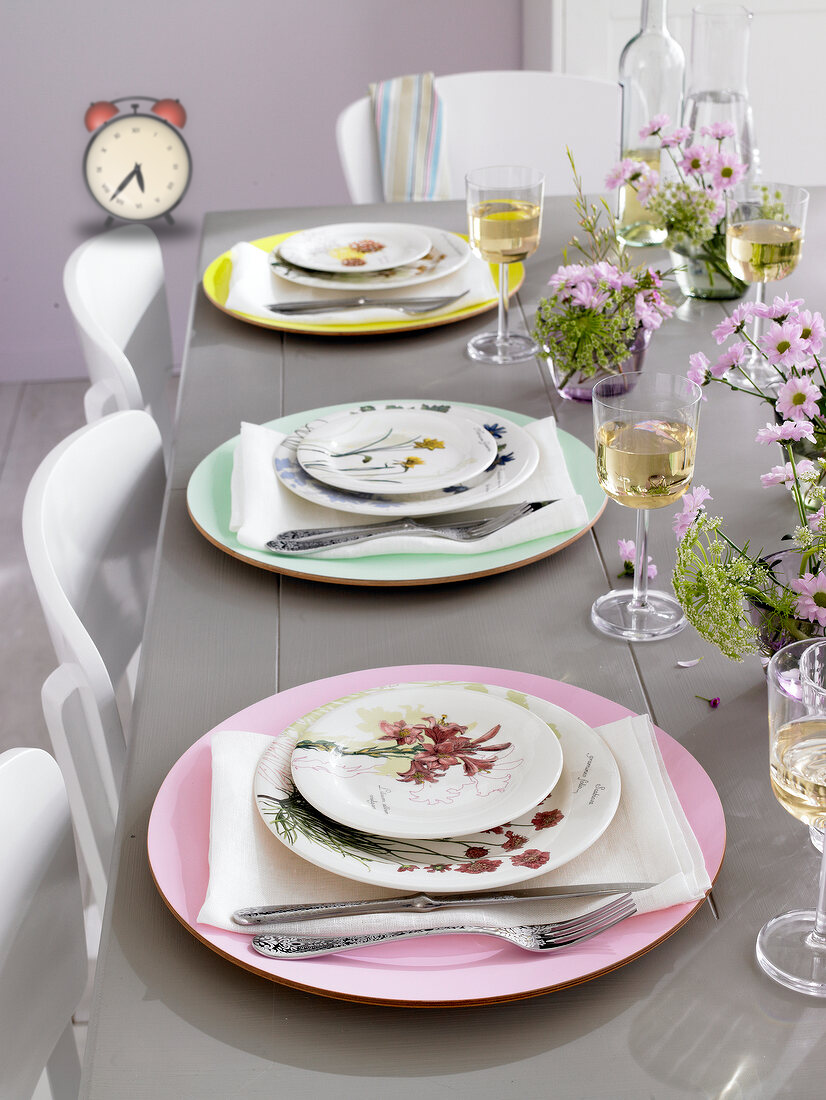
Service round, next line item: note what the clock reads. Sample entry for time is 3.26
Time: 5.37
